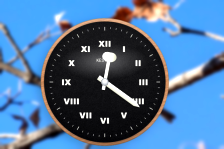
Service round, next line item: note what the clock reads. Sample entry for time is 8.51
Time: 12.21
